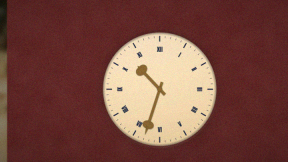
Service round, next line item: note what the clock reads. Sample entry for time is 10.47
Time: 10.33
